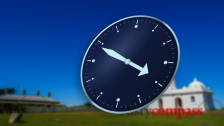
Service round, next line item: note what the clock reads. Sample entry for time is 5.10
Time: 3.49
